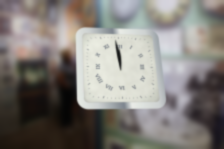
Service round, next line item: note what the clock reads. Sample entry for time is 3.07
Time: 11.59
